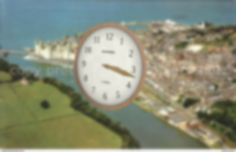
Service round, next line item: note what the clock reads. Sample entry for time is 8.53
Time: 3.17
